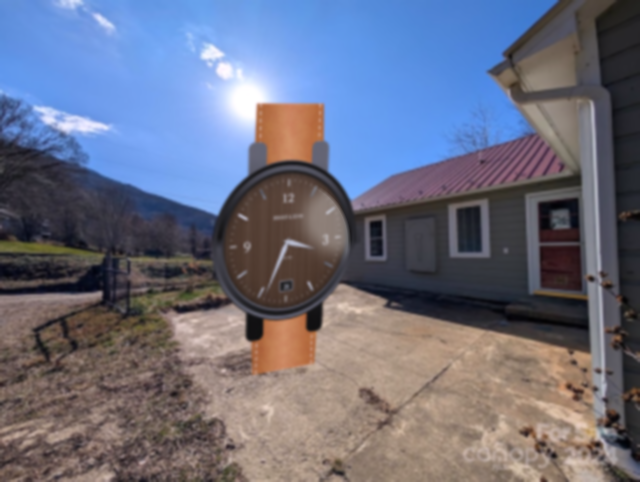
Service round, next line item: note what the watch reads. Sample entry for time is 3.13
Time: 3.34
